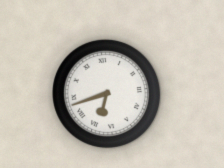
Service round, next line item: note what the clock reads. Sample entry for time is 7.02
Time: 6.43
